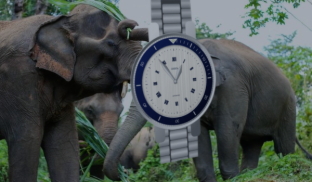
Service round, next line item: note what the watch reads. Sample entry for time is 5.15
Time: 12.54
